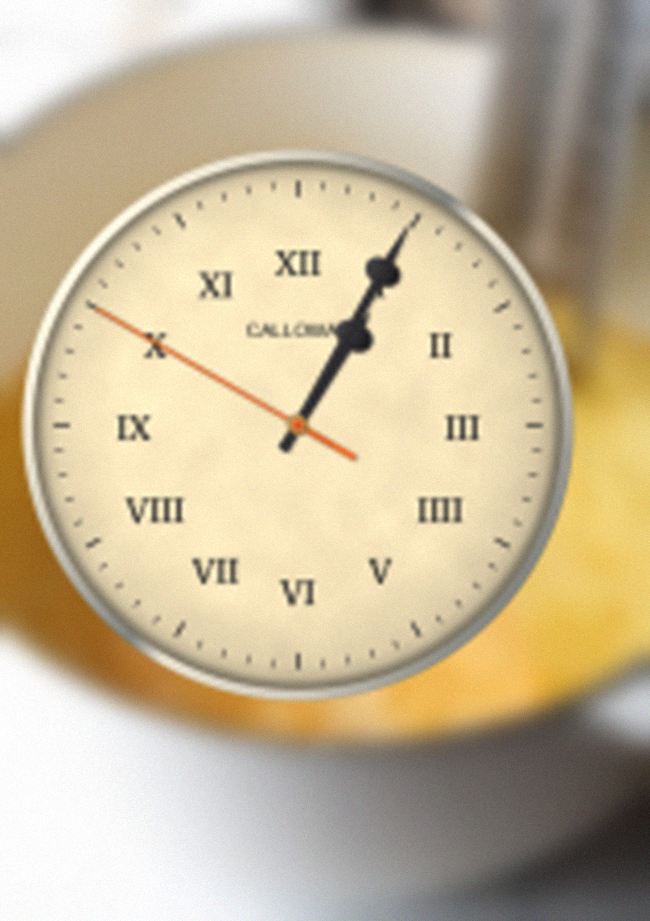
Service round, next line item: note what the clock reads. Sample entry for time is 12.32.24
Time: 1.04.50
